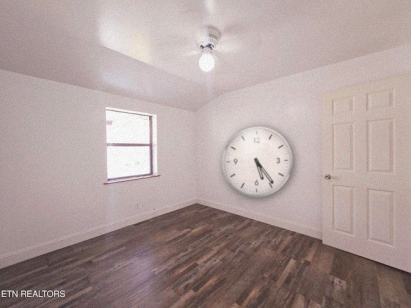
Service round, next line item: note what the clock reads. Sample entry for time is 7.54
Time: 5.24
